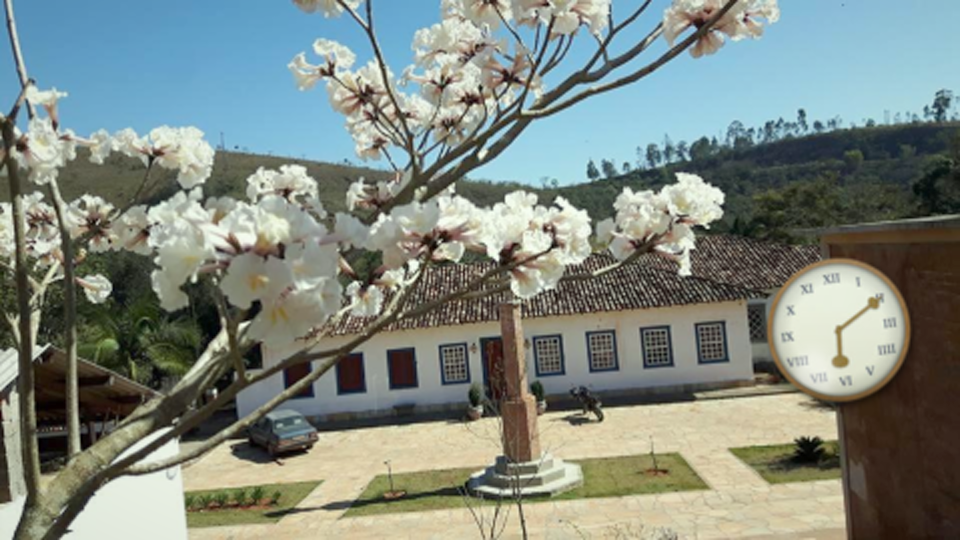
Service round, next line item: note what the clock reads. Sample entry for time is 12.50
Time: 6.10
